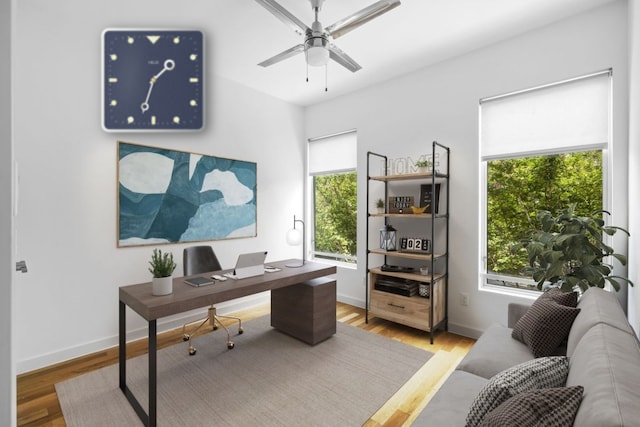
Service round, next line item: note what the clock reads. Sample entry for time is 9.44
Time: 1.33
